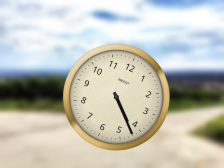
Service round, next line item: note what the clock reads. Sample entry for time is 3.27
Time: 4.22
